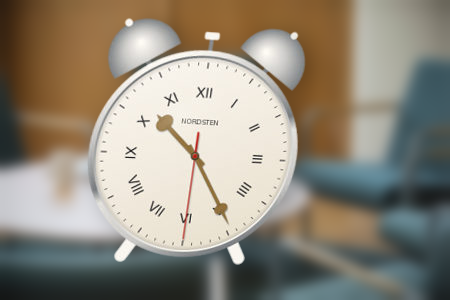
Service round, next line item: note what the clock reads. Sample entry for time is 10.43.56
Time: 10.24.30
